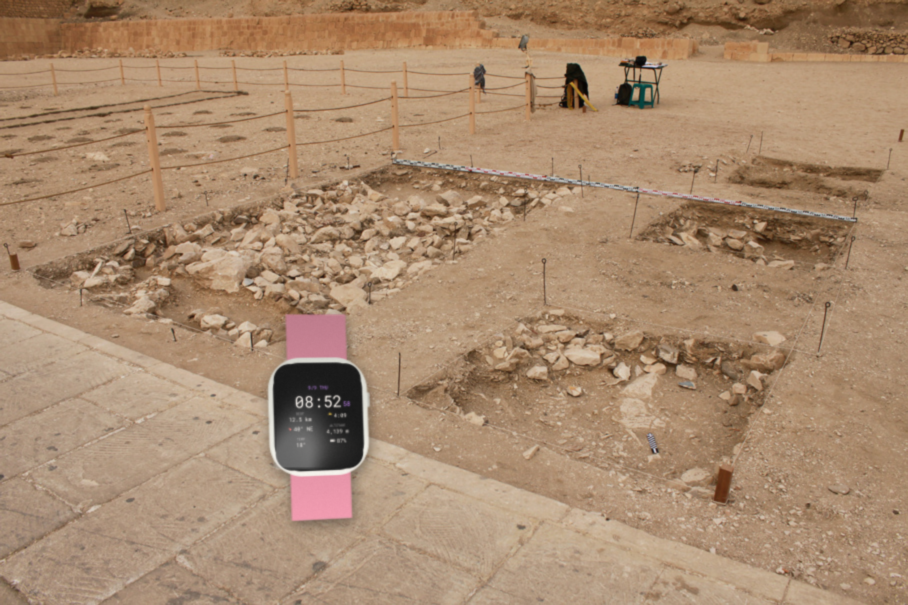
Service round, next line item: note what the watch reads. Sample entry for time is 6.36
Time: 8.52
